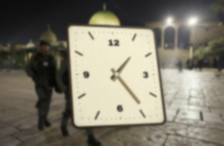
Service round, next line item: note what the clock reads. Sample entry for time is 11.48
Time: 1.24
